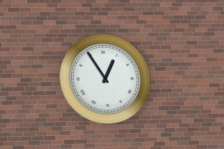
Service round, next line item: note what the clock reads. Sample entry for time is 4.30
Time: 12.55
